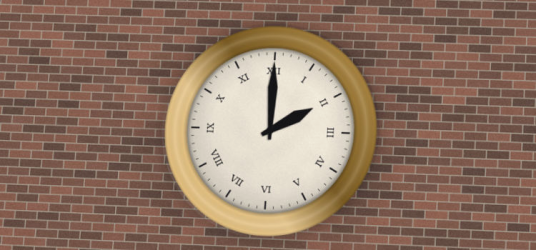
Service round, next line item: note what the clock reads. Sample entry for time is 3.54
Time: 2.00
